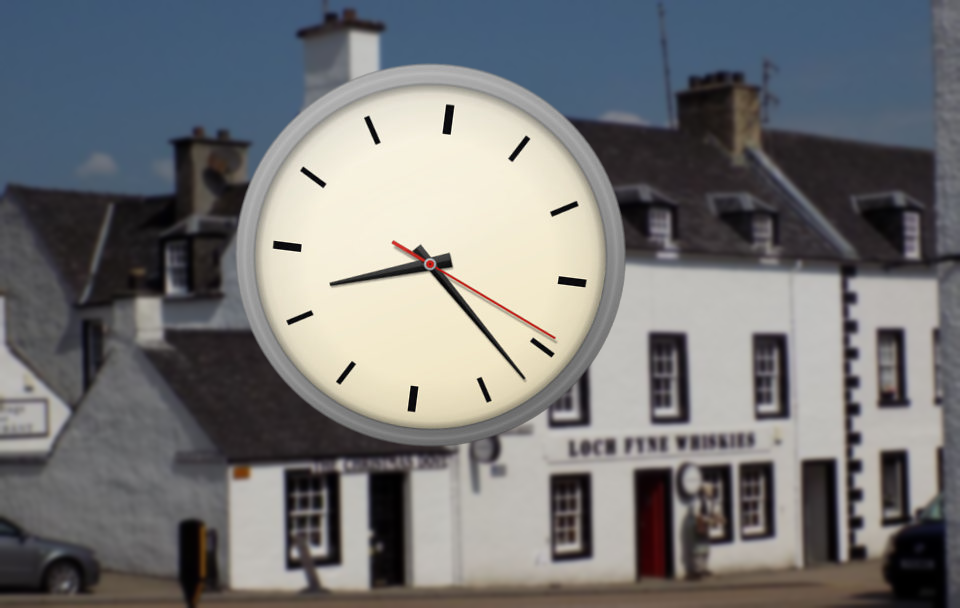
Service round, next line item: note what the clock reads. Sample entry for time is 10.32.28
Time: 8.22.19
